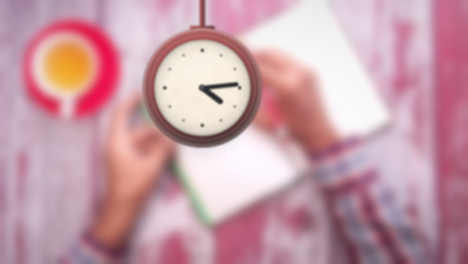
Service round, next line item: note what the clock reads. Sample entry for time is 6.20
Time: 4.14
